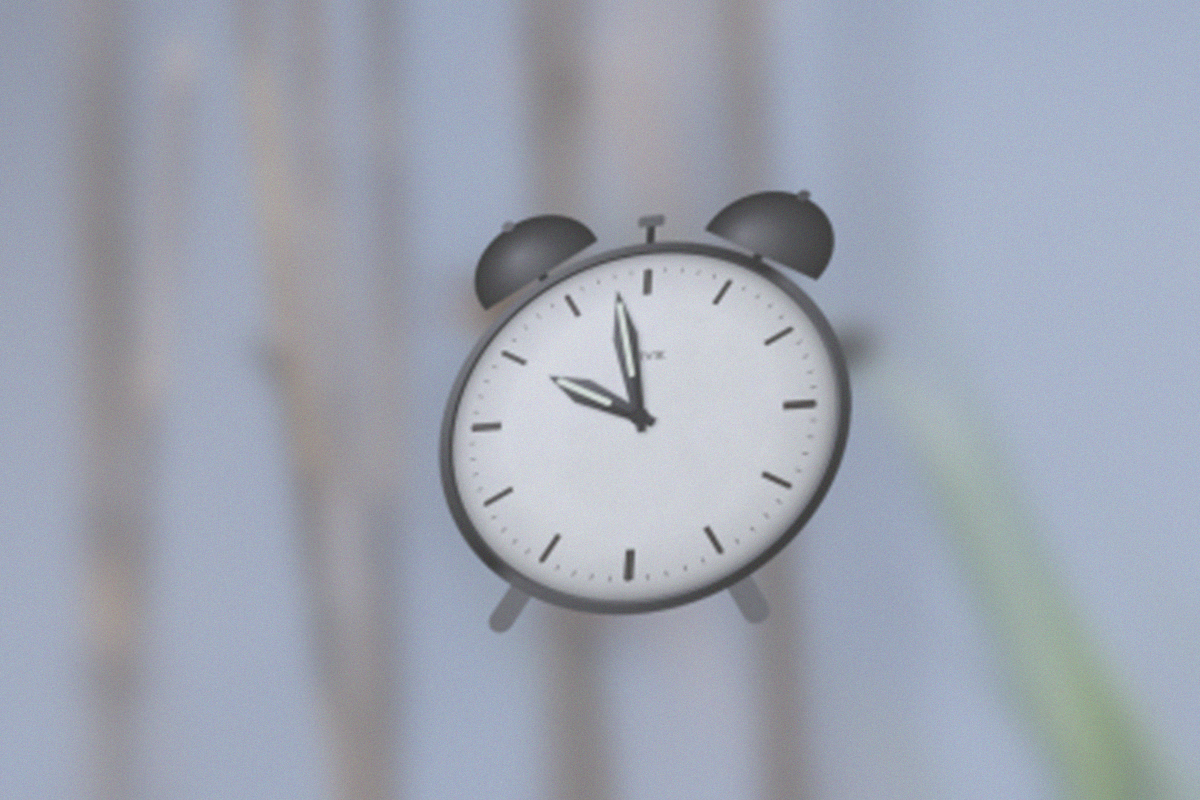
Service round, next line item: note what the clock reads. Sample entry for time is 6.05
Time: 9.58
